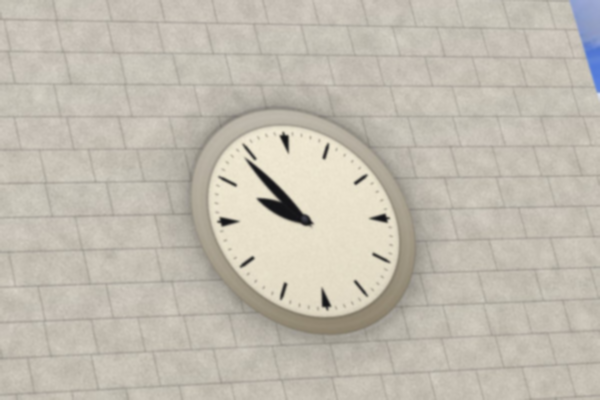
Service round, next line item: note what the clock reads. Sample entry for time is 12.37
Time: 9.54
